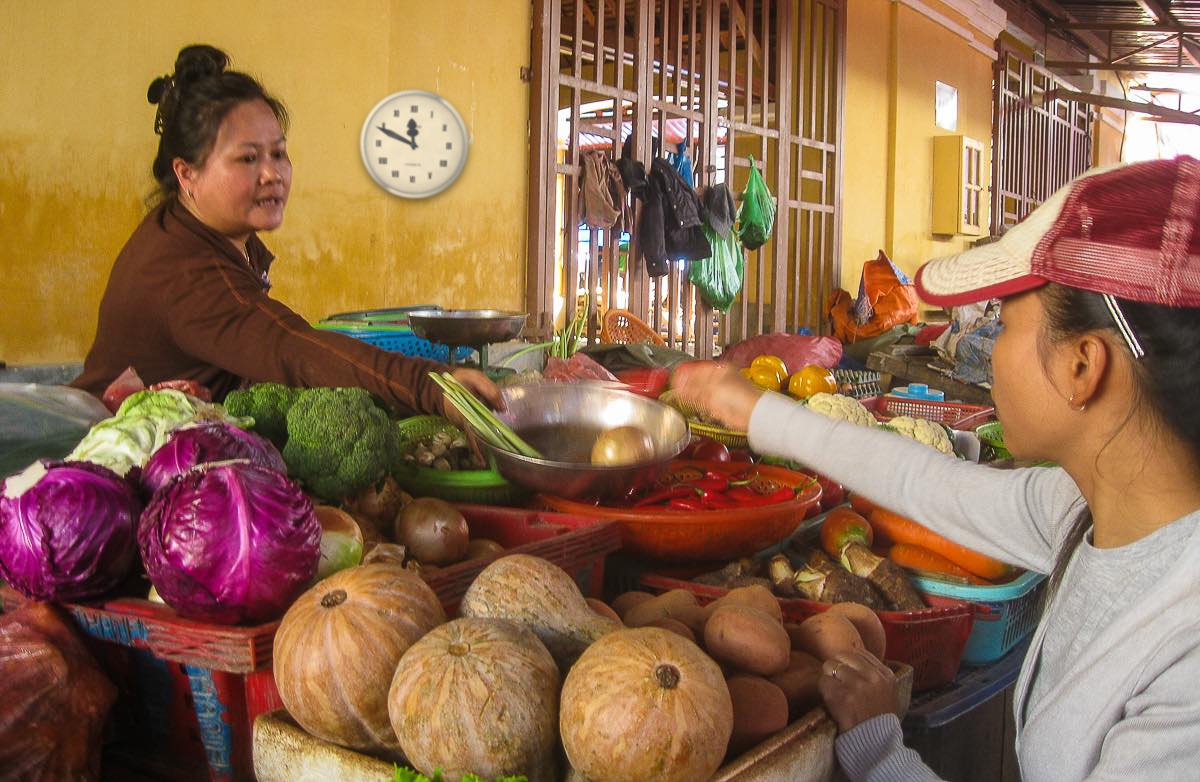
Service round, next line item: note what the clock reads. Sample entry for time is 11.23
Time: 11.49
